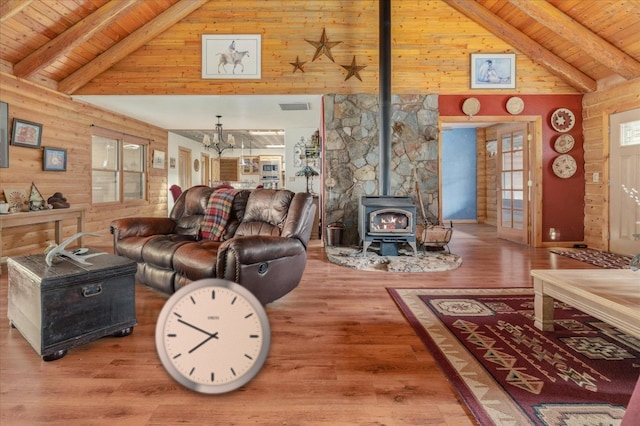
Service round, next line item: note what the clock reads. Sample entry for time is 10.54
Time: 7.49
